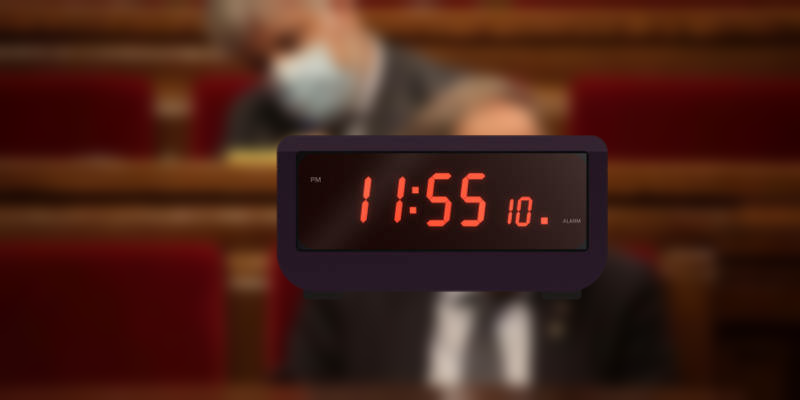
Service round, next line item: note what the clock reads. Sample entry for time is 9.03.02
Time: 11.55.10
